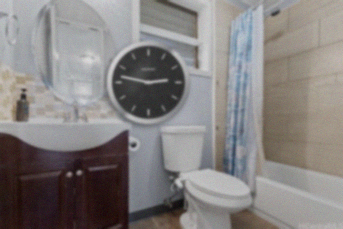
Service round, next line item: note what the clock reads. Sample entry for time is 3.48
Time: 2.47
